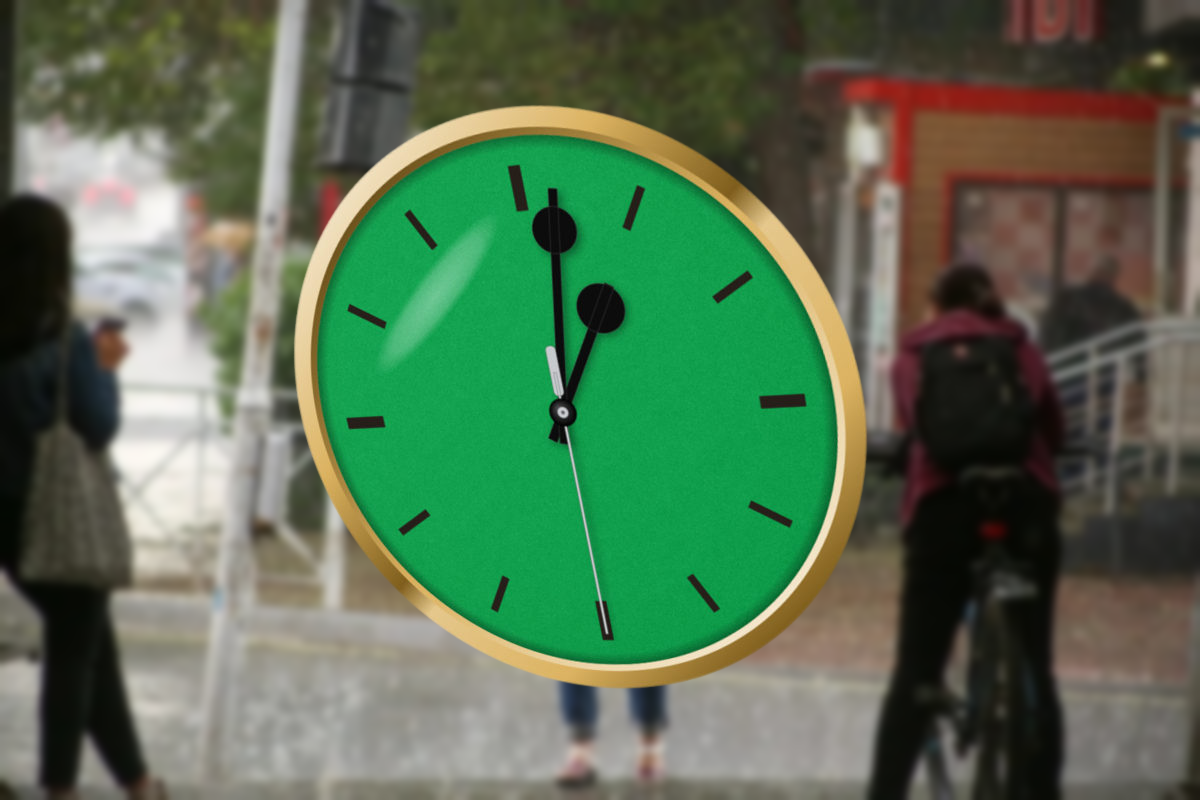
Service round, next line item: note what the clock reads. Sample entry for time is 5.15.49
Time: 1.01.30
